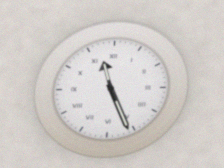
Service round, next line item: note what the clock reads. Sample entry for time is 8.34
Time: 11.26
